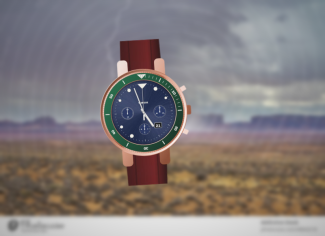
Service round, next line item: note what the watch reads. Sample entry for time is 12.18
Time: 4.57
